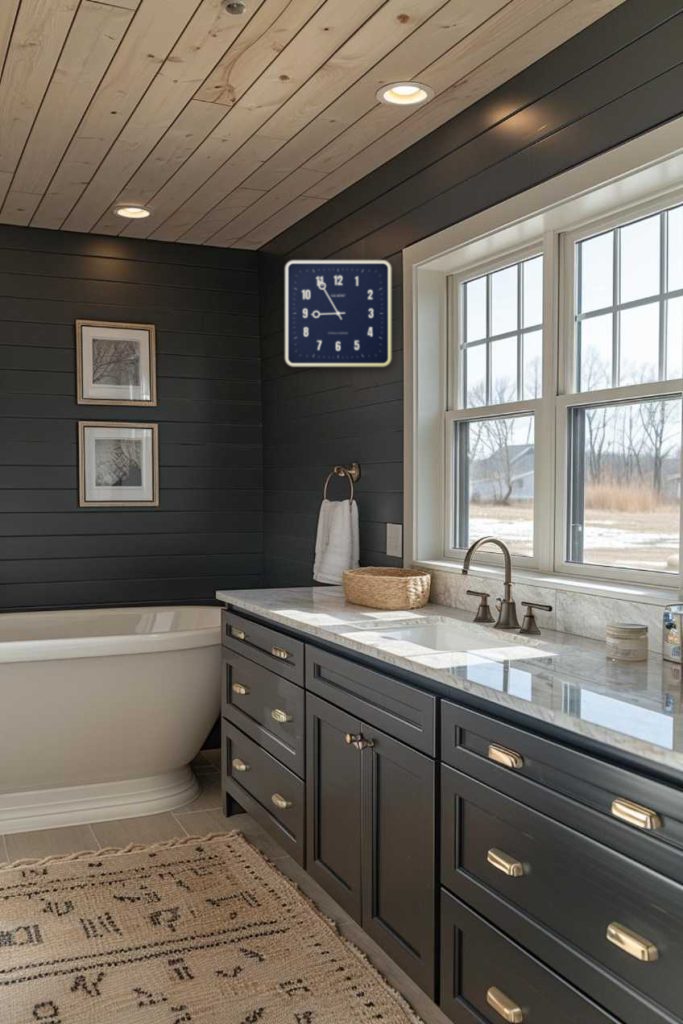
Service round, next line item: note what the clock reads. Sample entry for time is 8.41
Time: 8.55
